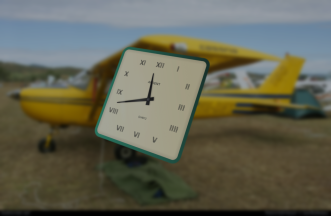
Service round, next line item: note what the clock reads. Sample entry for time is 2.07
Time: 11.42
